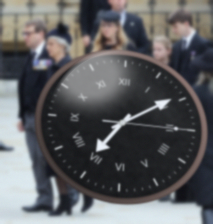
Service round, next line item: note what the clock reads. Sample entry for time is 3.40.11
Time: 7.09.15
